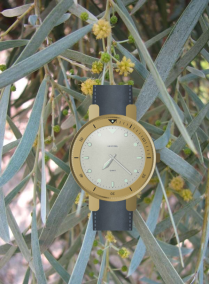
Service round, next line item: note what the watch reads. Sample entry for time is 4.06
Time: 7.22
